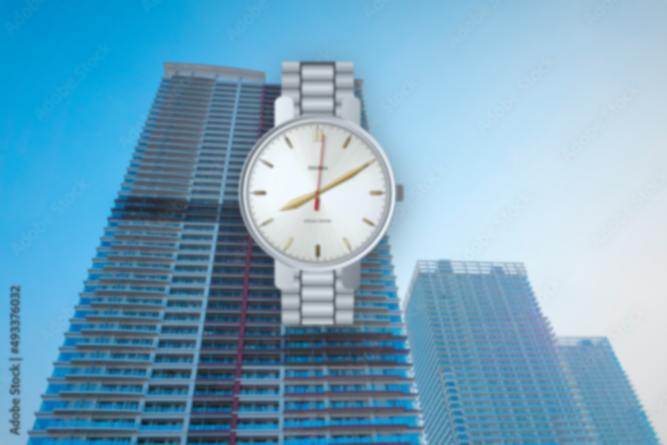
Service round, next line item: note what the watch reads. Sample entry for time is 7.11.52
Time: 8.10.01
